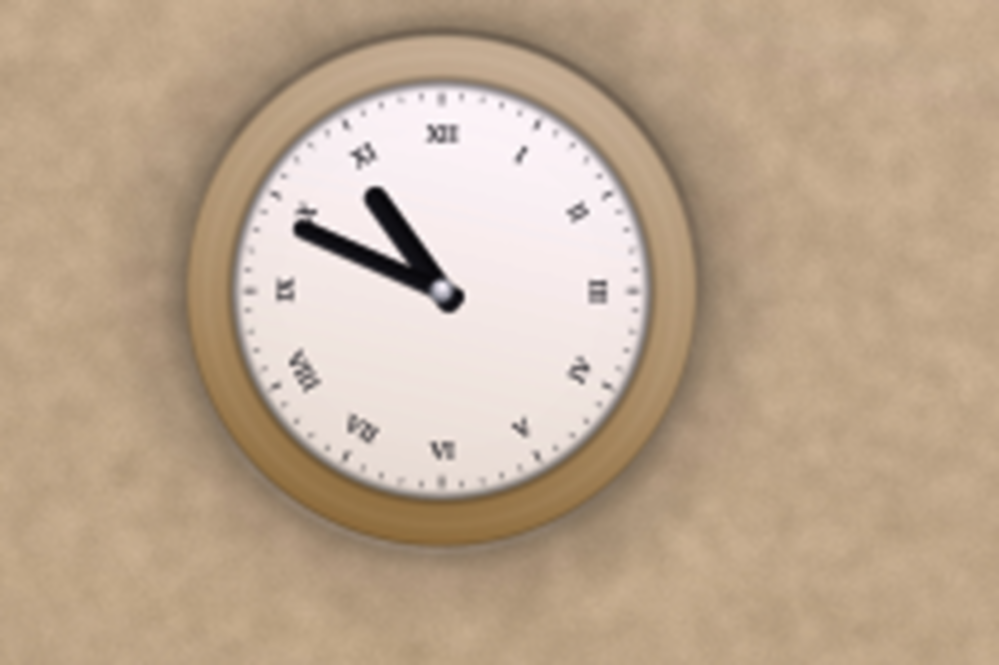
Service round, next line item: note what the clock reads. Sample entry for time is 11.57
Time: 10.49
